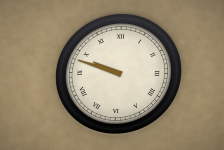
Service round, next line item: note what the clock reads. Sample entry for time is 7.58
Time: 9.48
